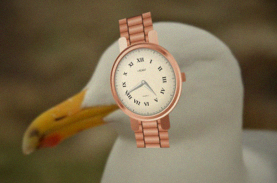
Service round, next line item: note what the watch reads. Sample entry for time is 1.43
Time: 4.41
